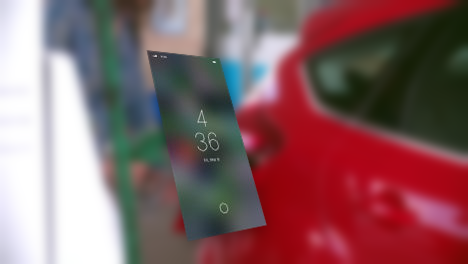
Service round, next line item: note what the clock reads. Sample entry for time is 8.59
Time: 4.36
